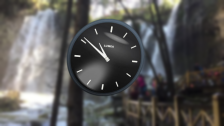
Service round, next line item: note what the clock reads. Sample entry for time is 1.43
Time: 10.51
